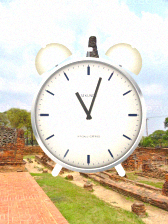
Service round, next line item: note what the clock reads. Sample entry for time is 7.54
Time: 11.03
